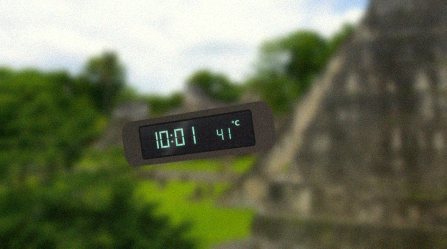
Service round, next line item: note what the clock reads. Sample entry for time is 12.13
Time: 10.01
